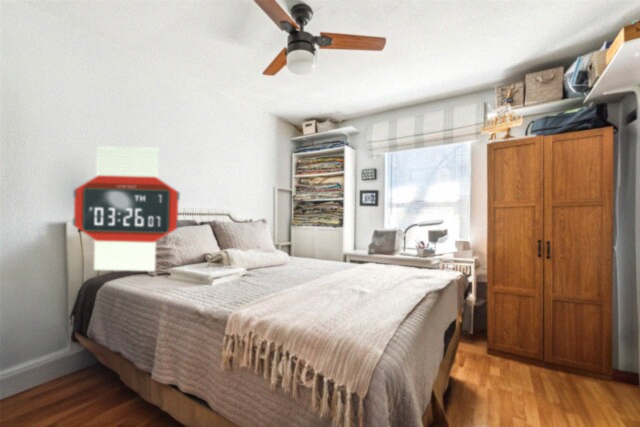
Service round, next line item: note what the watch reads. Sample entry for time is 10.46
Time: 3.26
